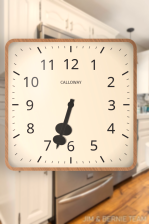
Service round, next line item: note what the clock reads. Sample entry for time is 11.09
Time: 6.33
